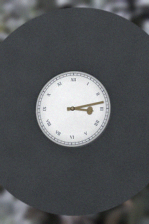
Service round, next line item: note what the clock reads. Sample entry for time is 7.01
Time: 3.13
